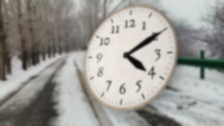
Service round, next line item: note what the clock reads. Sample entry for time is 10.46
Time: 4.10
